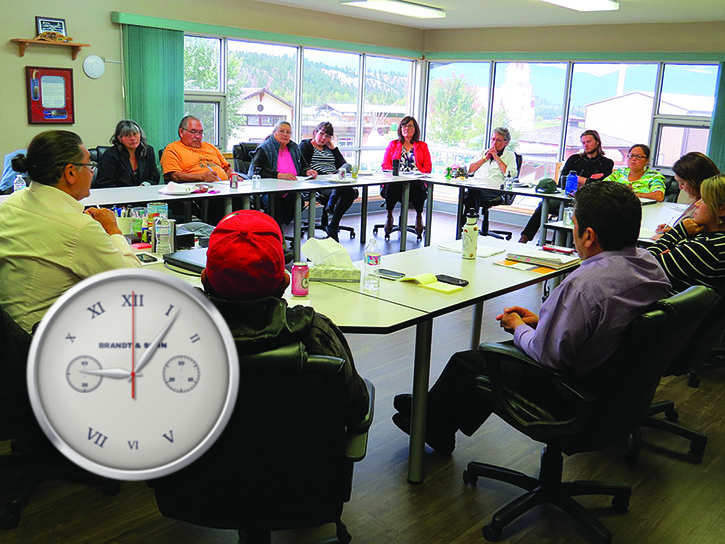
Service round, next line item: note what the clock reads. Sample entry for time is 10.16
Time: 9.06
